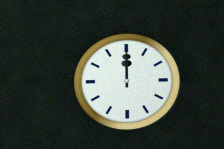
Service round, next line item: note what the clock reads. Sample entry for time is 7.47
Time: 12.00
